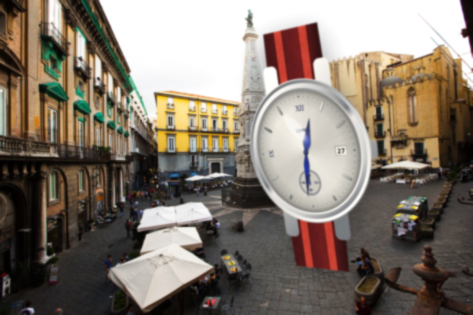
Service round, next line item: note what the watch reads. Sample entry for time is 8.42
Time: 12.31
